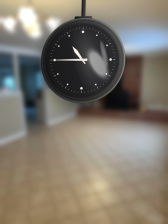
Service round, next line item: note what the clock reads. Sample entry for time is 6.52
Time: 10.45
